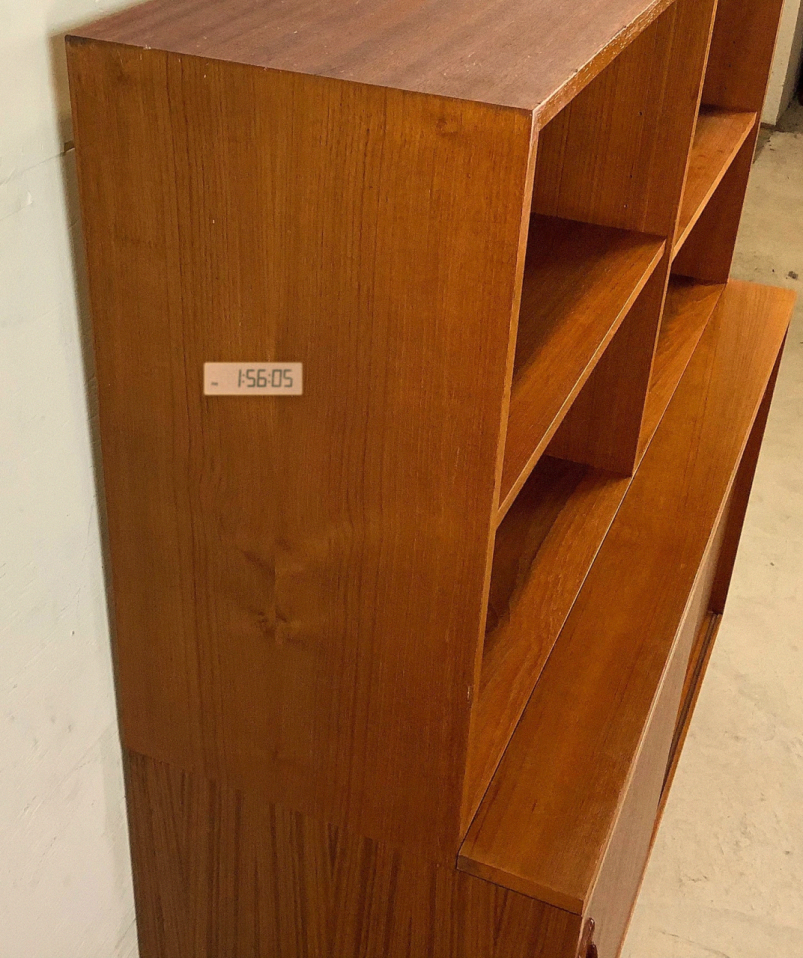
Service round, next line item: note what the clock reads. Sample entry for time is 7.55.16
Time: 1.56.05
